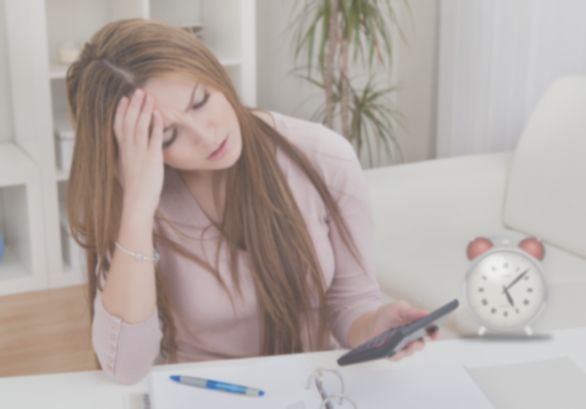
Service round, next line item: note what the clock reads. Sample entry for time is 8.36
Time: 5.08
